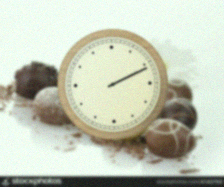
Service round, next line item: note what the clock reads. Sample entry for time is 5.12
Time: 2.11
